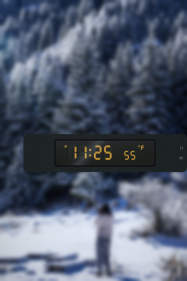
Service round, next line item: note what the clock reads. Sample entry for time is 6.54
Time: 11.25
